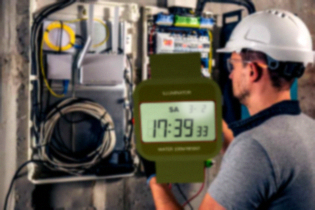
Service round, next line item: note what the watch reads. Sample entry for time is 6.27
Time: 17.39
